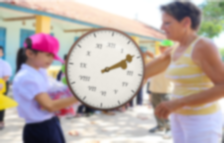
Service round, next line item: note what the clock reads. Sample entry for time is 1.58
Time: 2.09
